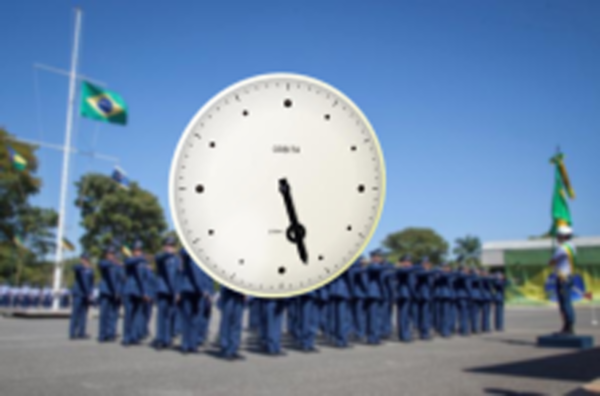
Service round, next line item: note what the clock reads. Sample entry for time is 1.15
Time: 5.27
